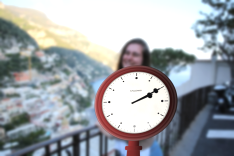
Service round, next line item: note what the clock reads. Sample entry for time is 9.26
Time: 2.10
